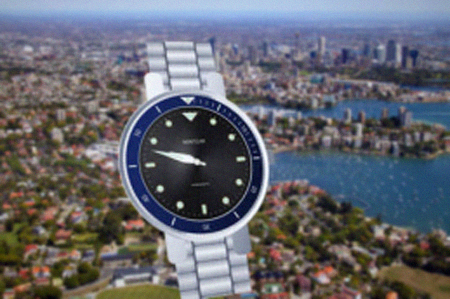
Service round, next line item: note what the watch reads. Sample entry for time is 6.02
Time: 9.48
